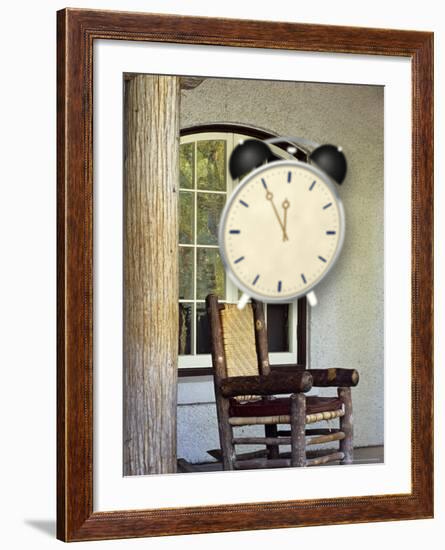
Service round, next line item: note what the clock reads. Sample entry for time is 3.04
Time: 11.55
